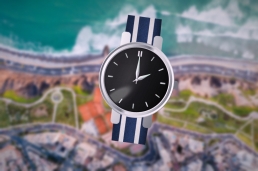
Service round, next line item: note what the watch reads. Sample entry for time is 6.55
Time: 2.00
